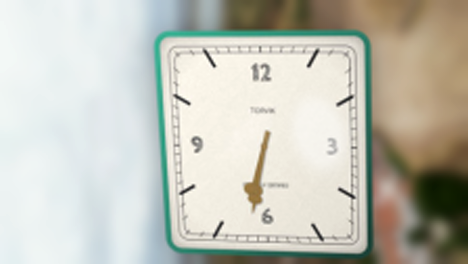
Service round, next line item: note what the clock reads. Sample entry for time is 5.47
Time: 6.32
